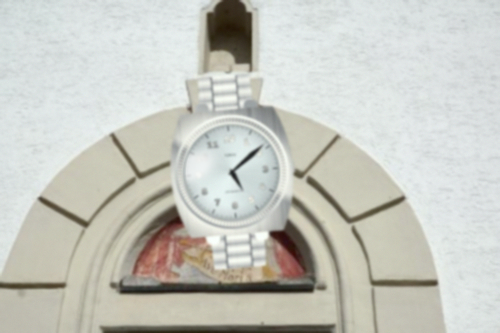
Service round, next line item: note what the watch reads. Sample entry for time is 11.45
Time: 5.09
